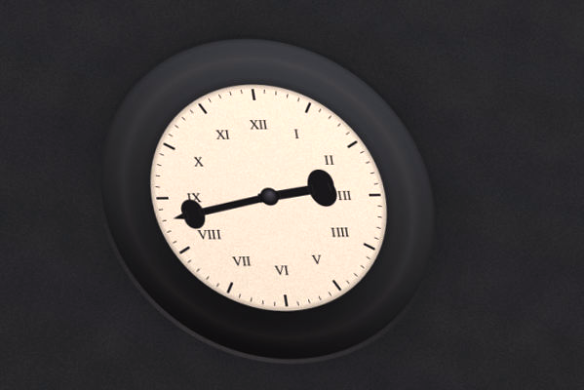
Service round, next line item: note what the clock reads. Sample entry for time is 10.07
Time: 2.43
